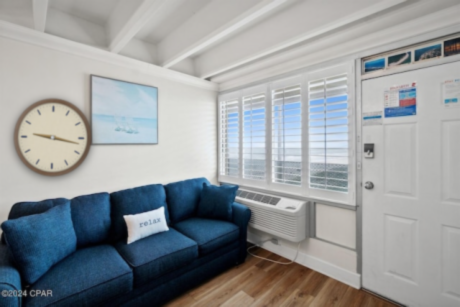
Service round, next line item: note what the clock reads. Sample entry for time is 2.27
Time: 9.17
